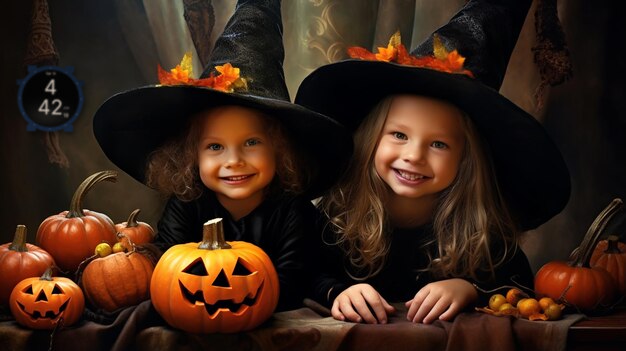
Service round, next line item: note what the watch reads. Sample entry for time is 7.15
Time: 4.42
